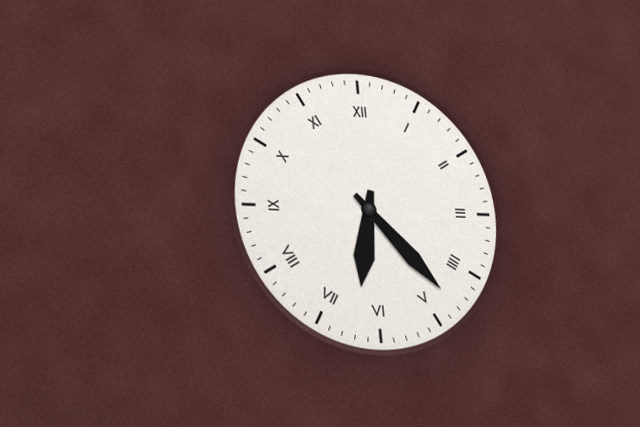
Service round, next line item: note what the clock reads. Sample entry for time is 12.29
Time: 6.23
